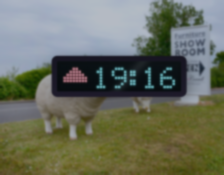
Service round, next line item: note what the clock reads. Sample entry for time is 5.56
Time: 19.16
